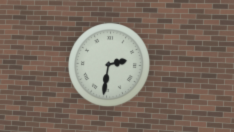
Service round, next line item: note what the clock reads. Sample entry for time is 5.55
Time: 2.31
